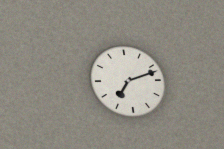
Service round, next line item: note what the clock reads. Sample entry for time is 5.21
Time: 7.12
